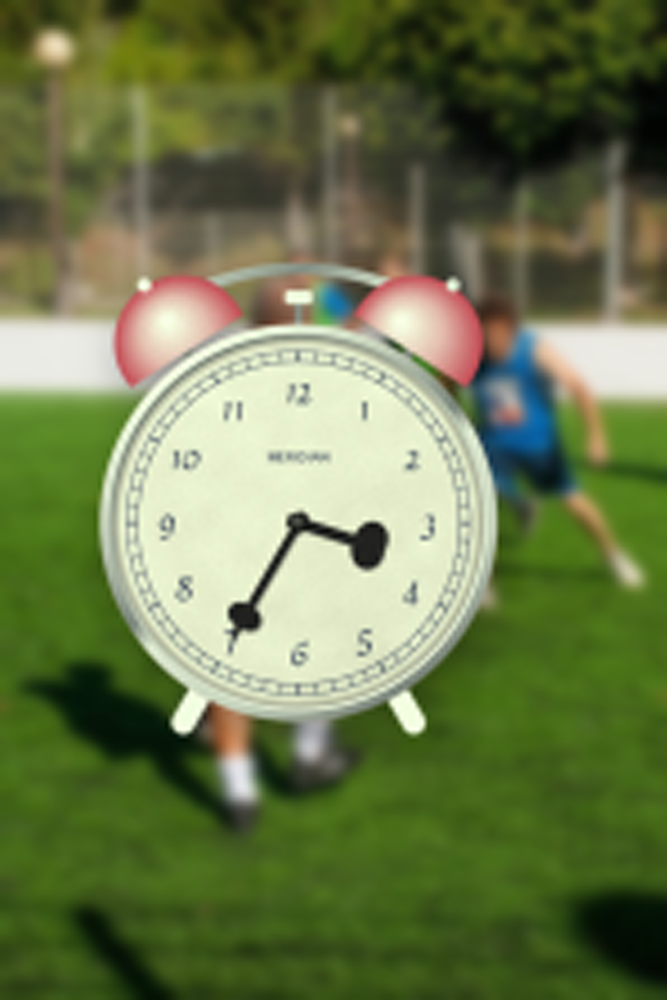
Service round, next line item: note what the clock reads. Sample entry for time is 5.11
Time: 3.35
